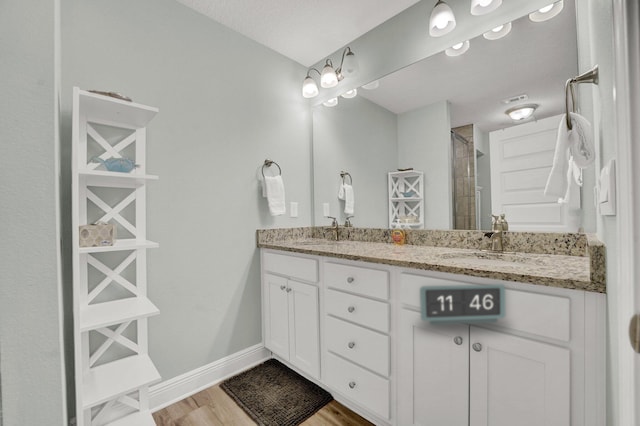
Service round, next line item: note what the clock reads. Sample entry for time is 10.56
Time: 11.46
